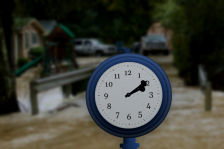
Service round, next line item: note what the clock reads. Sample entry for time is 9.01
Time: 2.09
